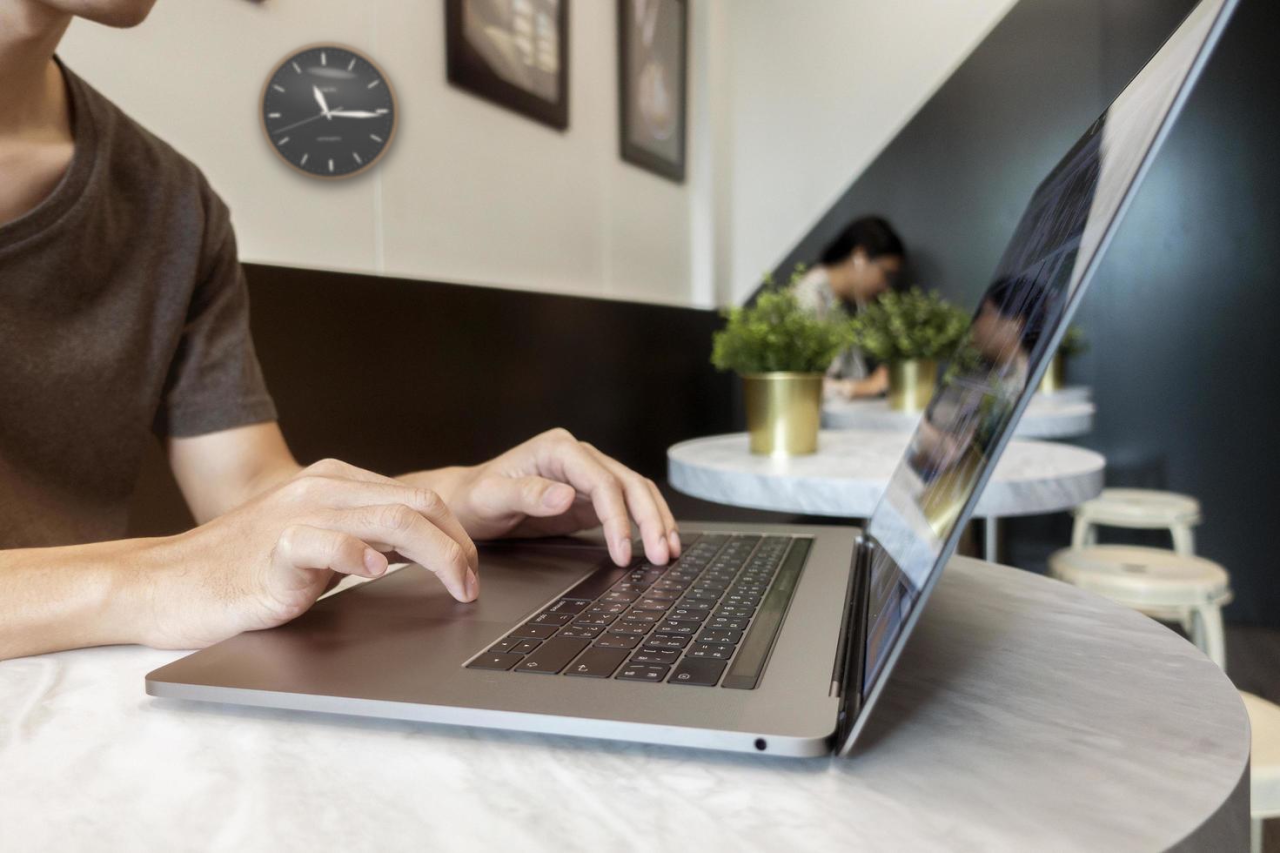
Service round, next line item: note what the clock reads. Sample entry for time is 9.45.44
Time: 11.15.42
